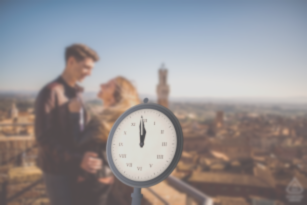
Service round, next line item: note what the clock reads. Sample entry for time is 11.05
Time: 11.59
